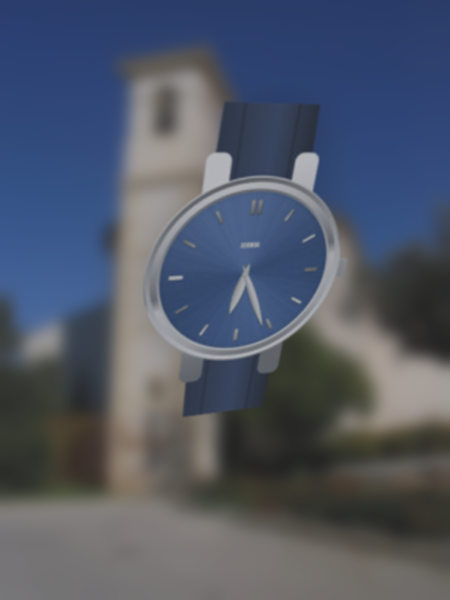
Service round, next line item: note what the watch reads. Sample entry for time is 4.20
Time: 6.26
